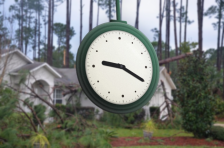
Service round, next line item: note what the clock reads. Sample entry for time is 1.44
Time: 9.20
